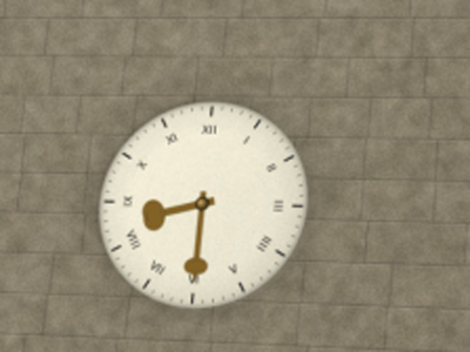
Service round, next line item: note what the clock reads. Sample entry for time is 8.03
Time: 8.30
